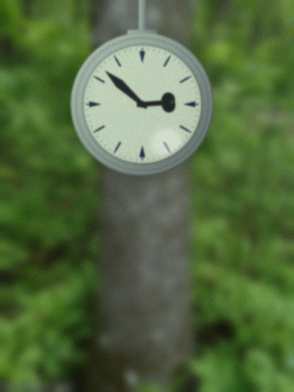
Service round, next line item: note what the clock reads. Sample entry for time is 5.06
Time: 2.52
